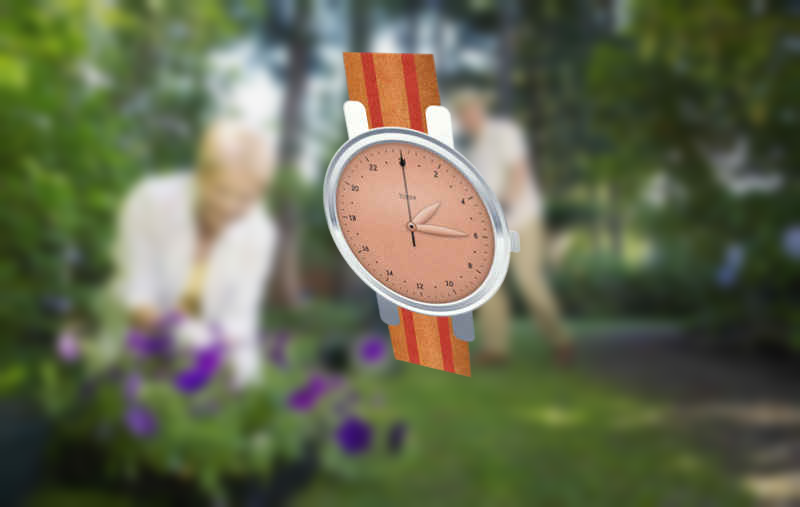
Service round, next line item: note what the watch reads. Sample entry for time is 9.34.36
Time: 3.15.00
